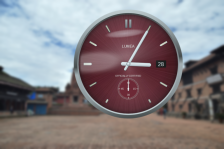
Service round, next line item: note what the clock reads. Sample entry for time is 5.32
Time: 3.05
